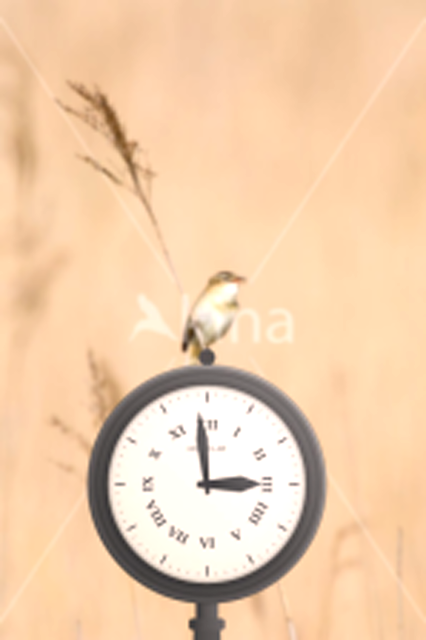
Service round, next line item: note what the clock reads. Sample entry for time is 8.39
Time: 2.59
